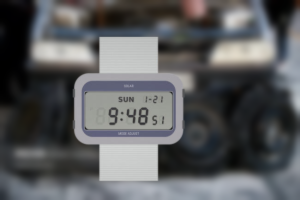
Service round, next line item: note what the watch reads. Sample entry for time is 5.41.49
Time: 9.48.51
